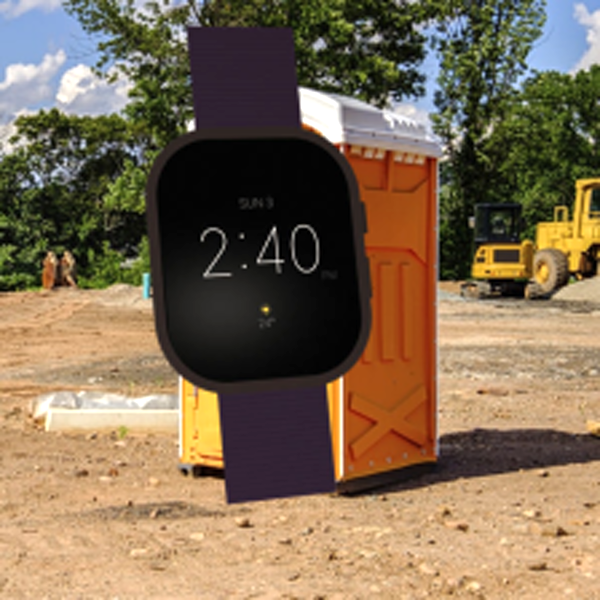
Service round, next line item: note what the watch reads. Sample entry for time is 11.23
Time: 2.40
